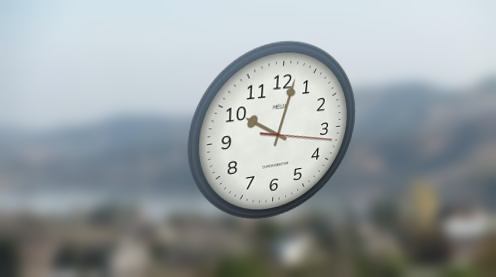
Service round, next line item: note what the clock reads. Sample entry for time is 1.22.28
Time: 10.02.17
